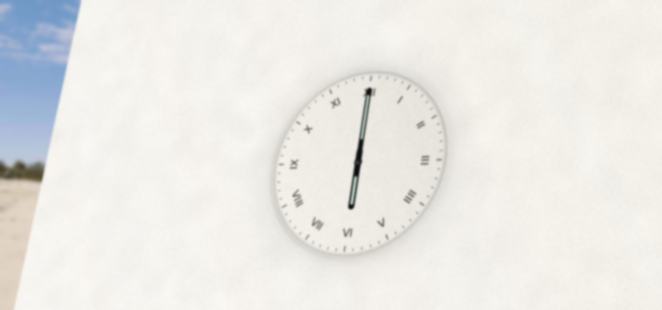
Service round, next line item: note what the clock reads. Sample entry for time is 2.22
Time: 6.00
